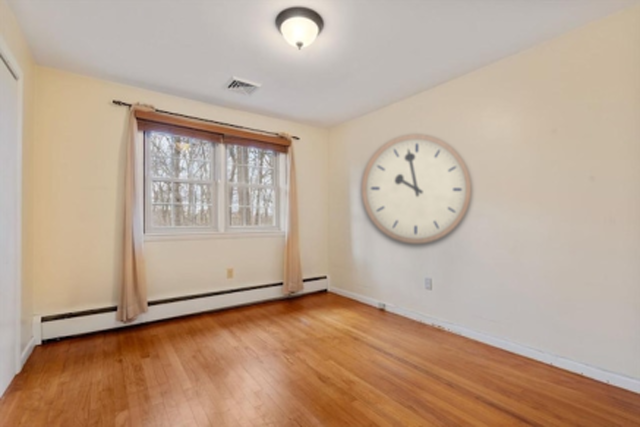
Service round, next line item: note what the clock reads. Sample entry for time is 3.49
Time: 9.58
